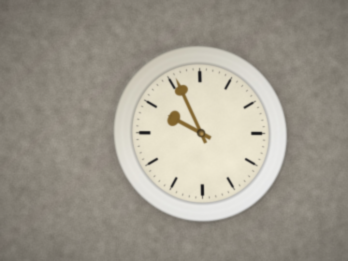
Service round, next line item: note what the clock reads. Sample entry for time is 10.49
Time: 9.56
